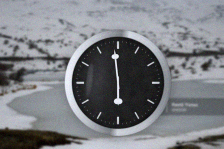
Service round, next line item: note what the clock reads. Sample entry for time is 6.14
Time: 5.59
